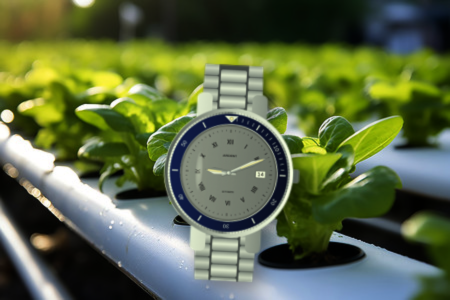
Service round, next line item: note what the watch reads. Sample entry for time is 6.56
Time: 9.11
